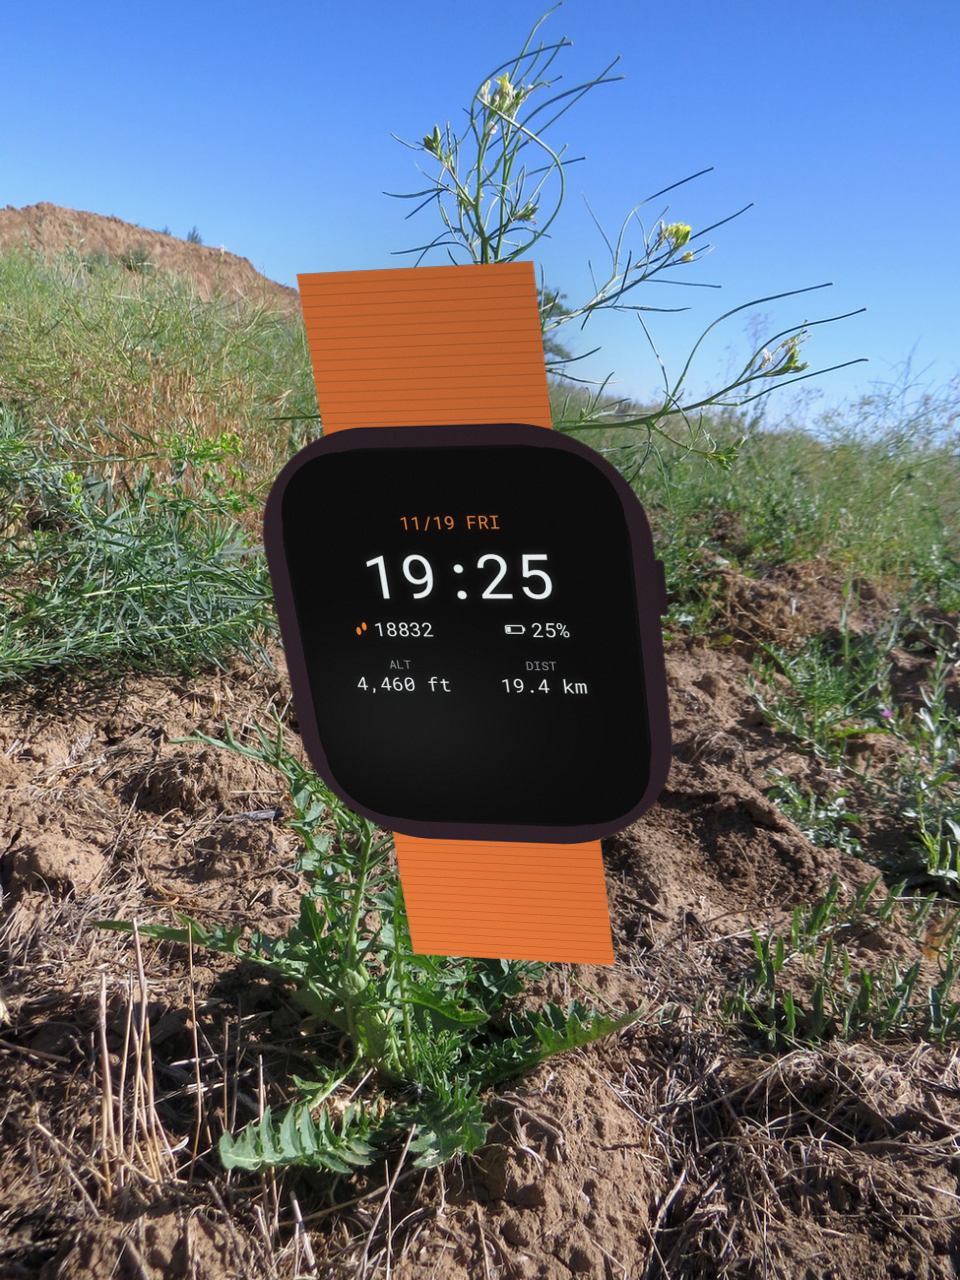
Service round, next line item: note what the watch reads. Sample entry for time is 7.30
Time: 19.25
